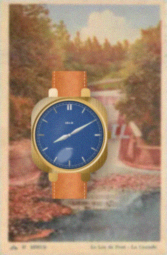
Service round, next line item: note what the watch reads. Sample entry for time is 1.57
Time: 8.10
